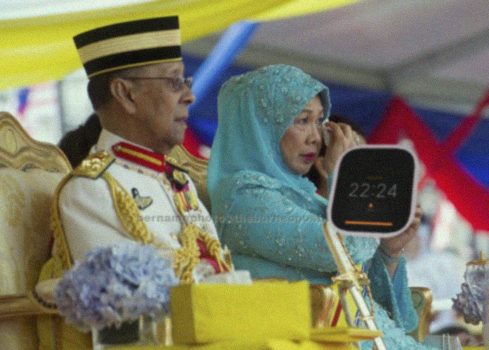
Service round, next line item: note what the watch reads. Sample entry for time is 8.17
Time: 22.24
